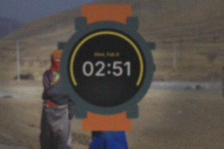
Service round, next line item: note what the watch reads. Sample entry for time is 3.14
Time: 2.51
